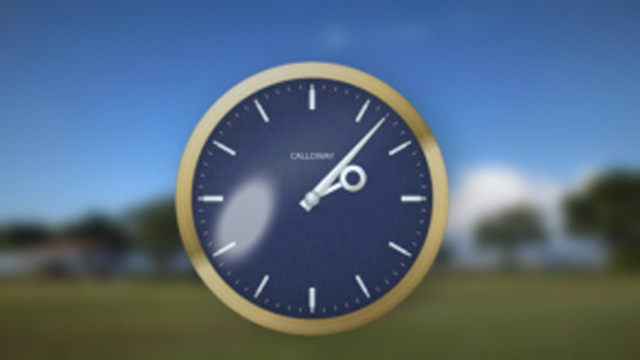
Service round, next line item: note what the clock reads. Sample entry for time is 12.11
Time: 2.07
